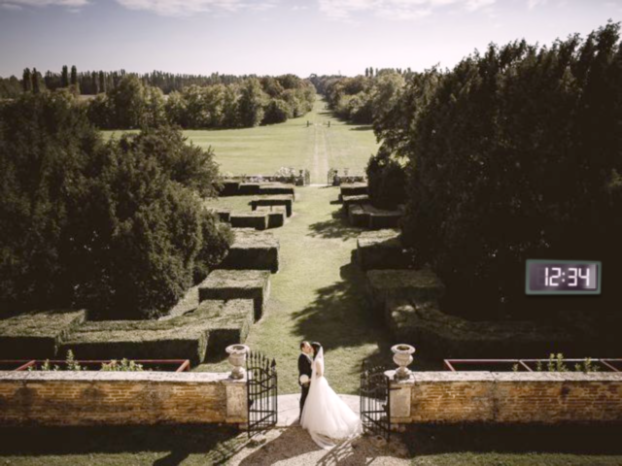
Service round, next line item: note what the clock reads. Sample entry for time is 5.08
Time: 12.34
